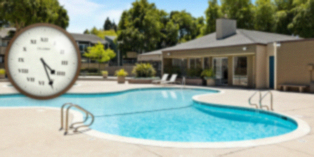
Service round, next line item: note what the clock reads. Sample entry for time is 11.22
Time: 4.26
